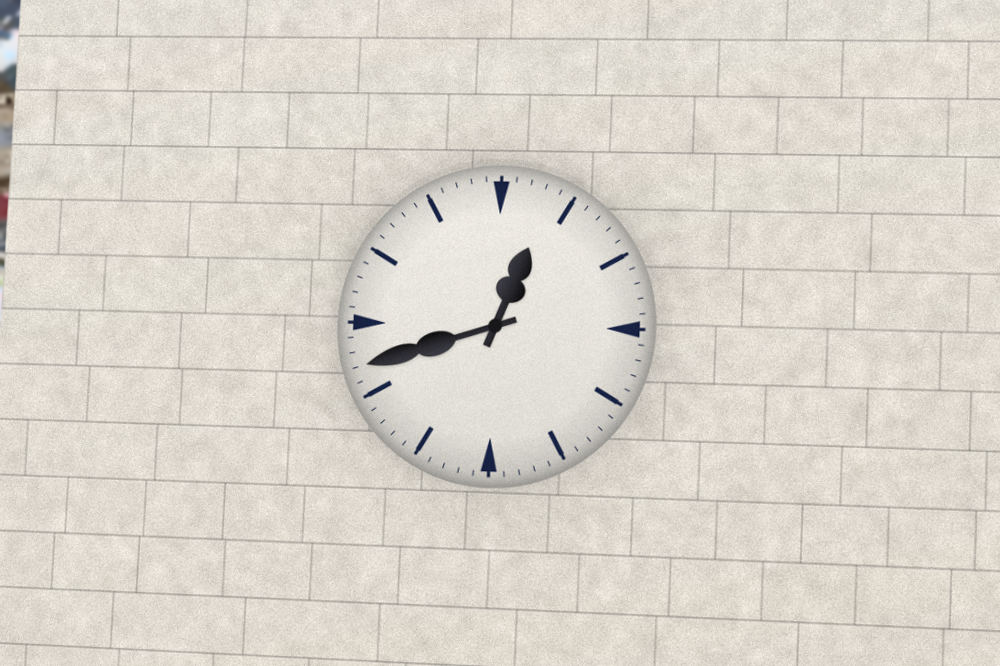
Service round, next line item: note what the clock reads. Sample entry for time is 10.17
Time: 12.42
